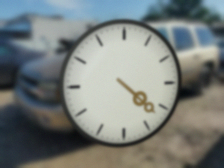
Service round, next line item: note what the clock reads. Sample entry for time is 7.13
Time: 4.22
